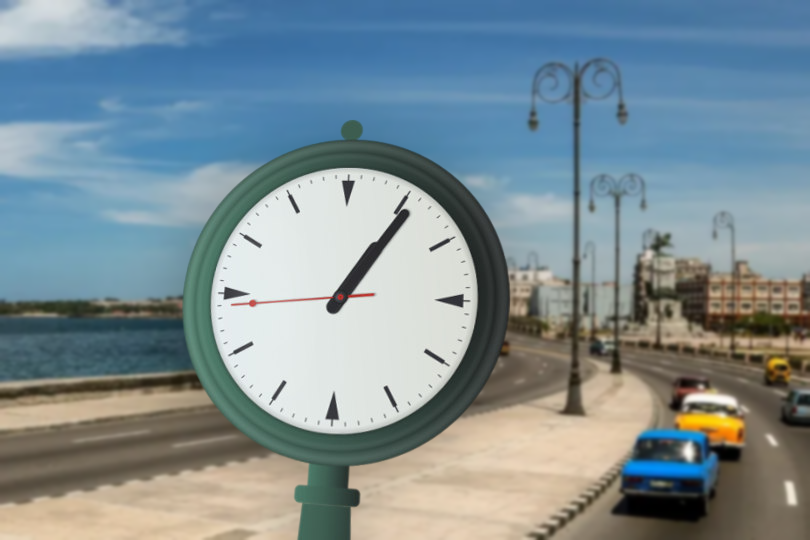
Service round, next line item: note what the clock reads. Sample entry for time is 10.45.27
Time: 1.05.44
